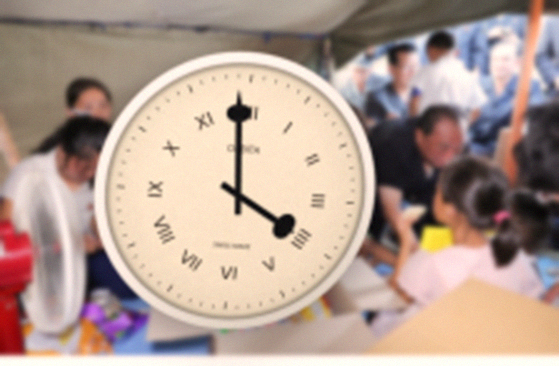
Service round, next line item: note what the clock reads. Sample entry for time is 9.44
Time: 3.59
